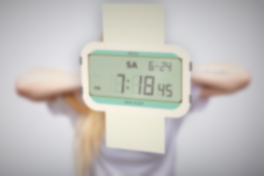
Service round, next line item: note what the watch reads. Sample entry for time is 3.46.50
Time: 7.18.45
